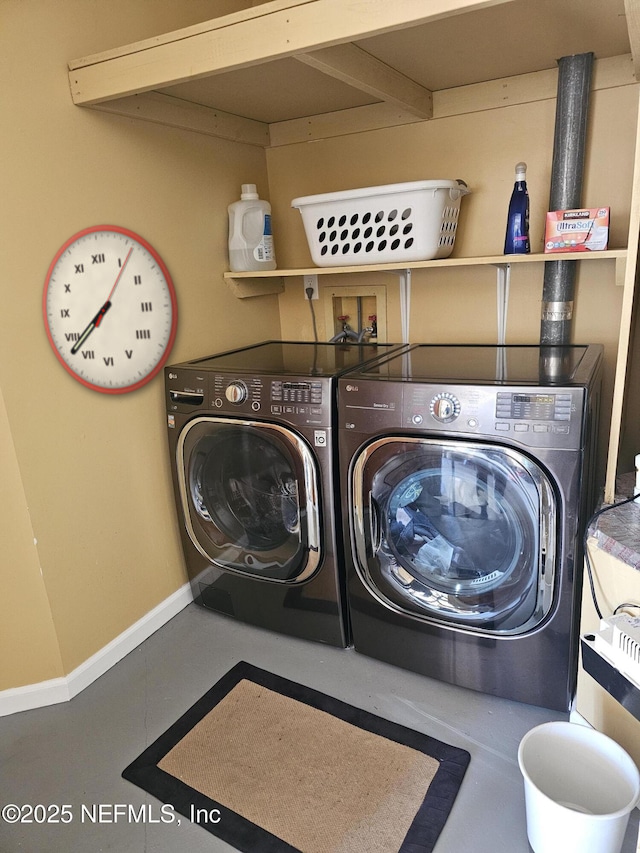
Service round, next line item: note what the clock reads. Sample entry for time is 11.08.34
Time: 7.38.06
